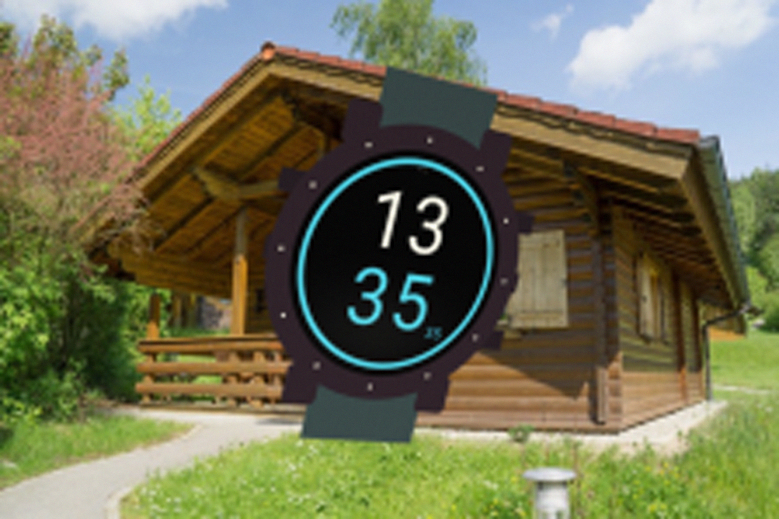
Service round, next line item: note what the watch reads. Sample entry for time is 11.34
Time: 13.35
